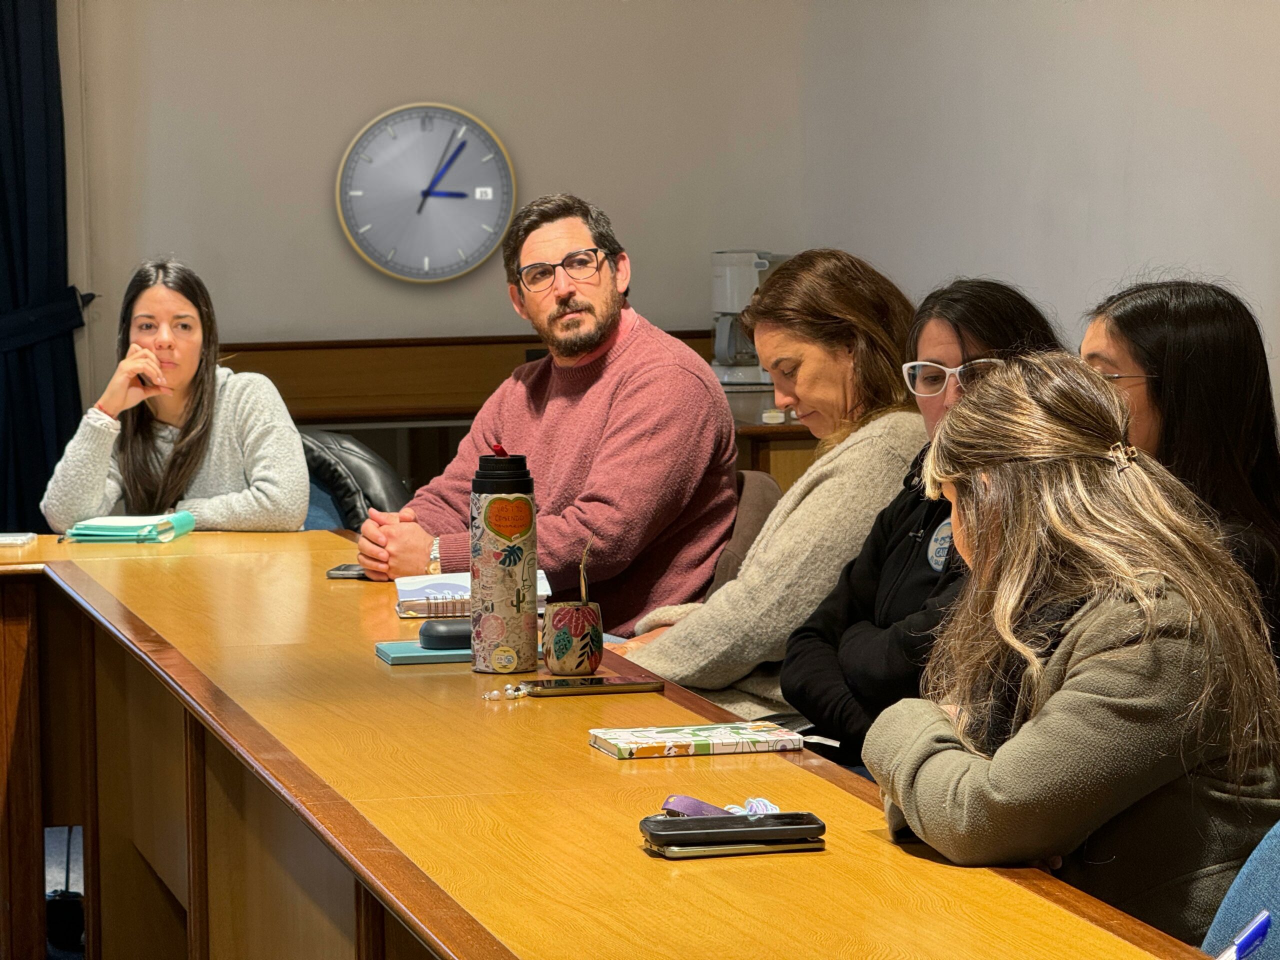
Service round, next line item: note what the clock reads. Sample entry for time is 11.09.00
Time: 3.06.04
